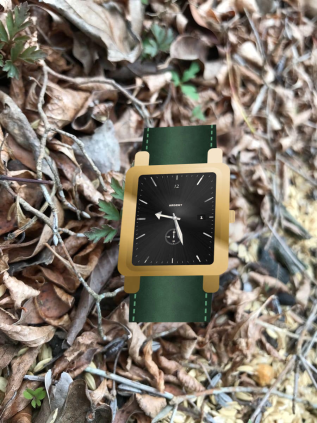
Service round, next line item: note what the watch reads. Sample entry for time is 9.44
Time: 9.27
